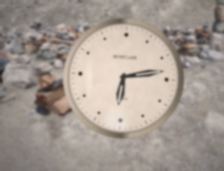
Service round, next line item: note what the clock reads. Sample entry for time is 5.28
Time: 6.13
